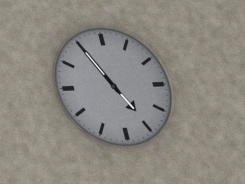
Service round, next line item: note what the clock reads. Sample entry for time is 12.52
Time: 4.55
